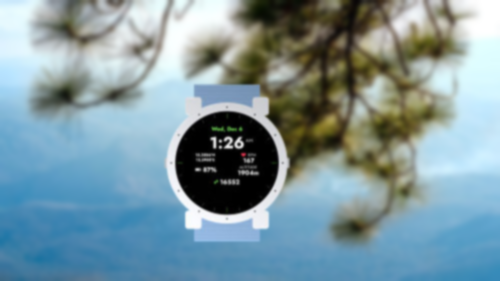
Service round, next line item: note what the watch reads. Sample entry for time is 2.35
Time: 1.26
